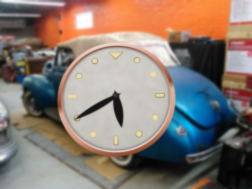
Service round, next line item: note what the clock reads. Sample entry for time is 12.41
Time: 5.40
